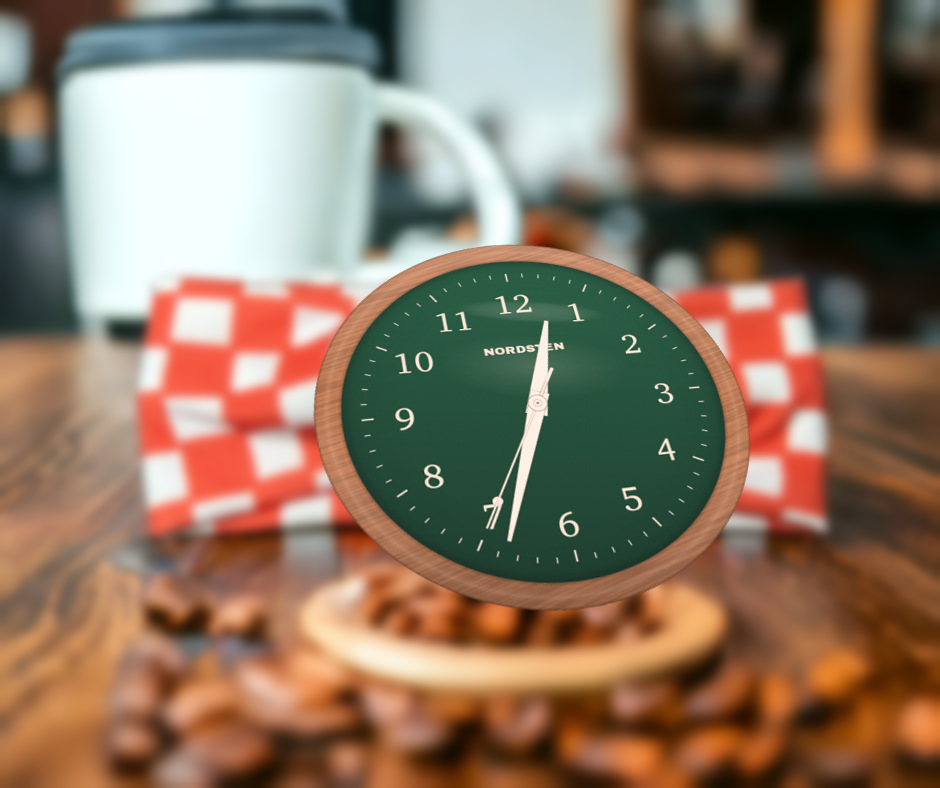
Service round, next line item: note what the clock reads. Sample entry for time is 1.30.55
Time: 12.33.35
